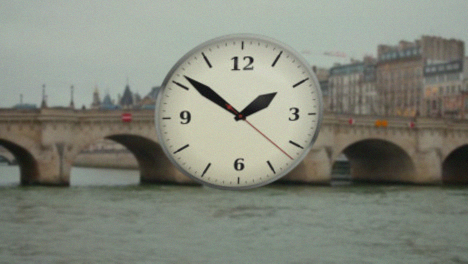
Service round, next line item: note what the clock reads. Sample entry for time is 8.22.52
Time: 1.51.22
